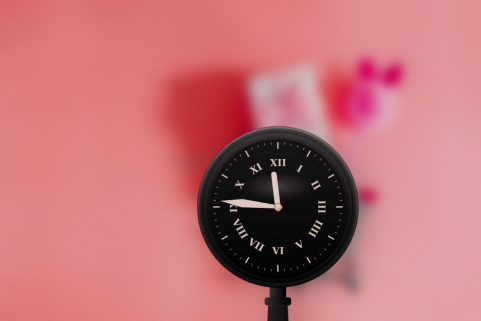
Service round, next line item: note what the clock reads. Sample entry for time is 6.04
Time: 11.46
